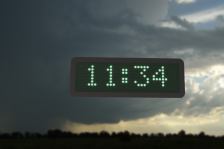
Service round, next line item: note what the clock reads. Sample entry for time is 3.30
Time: 11.34
